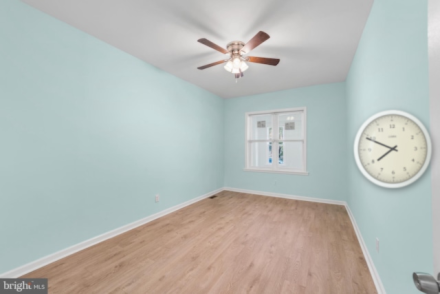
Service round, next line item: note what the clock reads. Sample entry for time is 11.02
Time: 7.49
